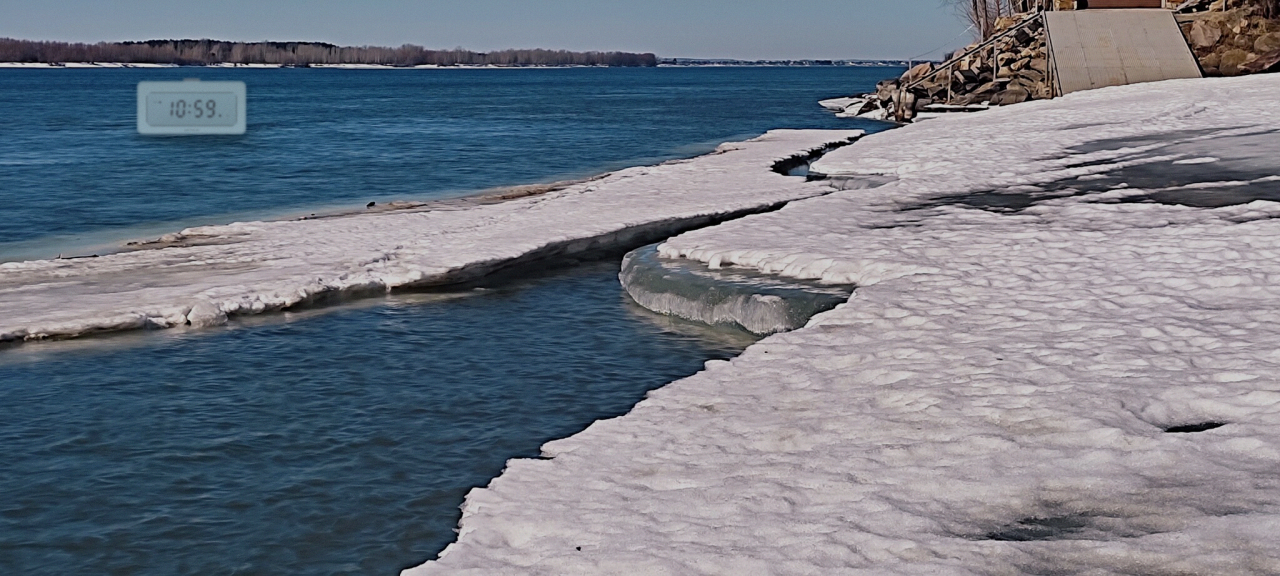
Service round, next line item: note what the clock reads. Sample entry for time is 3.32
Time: 10.59
